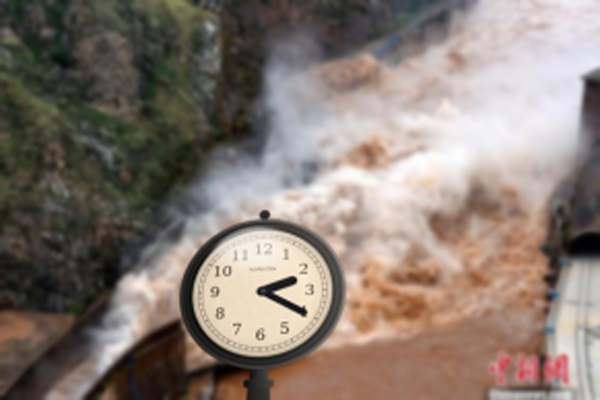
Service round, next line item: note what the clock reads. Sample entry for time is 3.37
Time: 2.20
